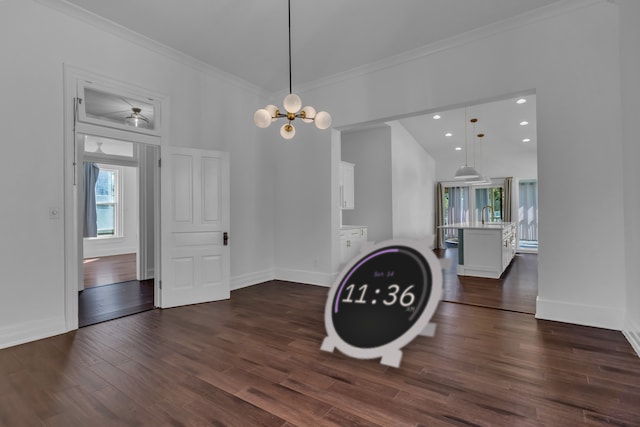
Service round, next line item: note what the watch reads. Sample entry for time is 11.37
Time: 11.36
